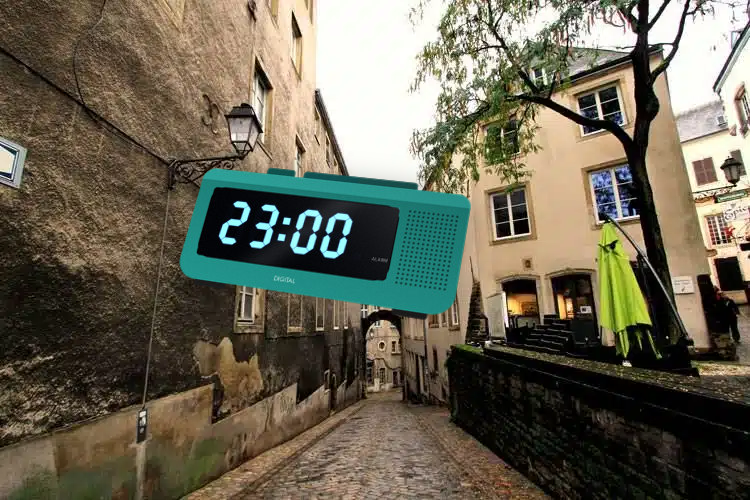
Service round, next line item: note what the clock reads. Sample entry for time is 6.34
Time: 23.00
